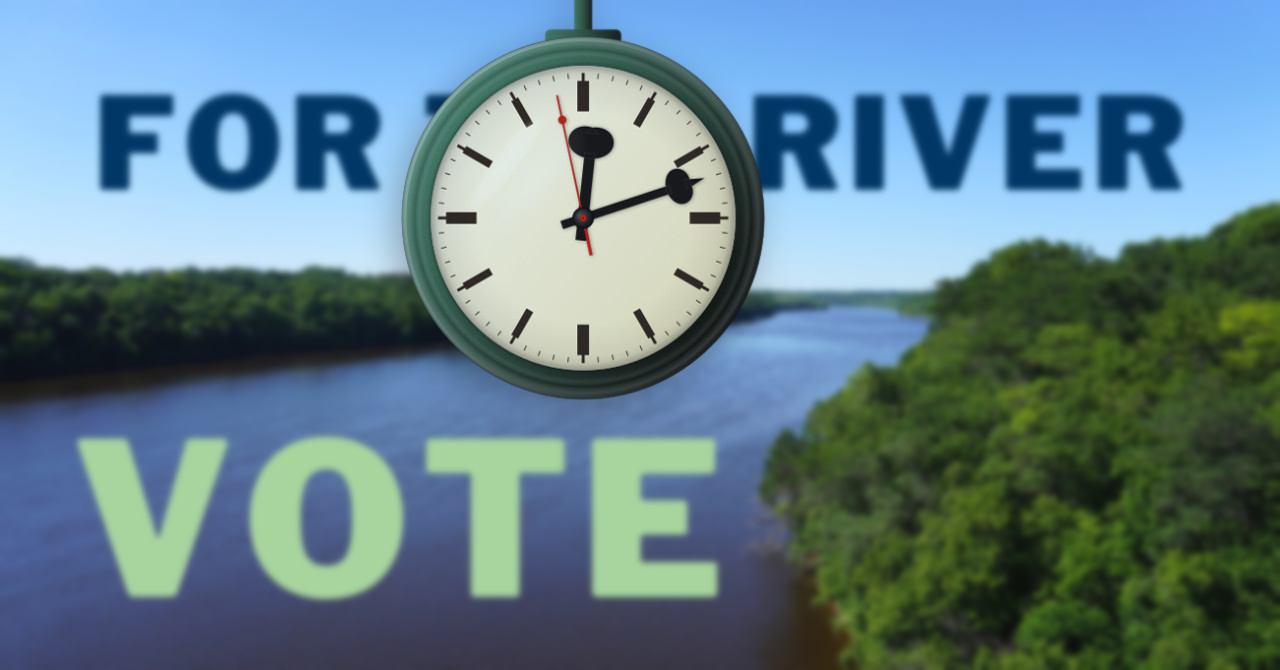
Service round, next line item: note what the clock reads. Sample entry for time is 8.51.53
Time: 12.11.58
